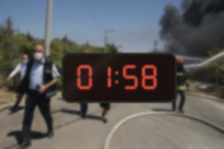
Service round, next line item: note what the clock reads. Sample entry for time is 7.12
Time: 1.58
